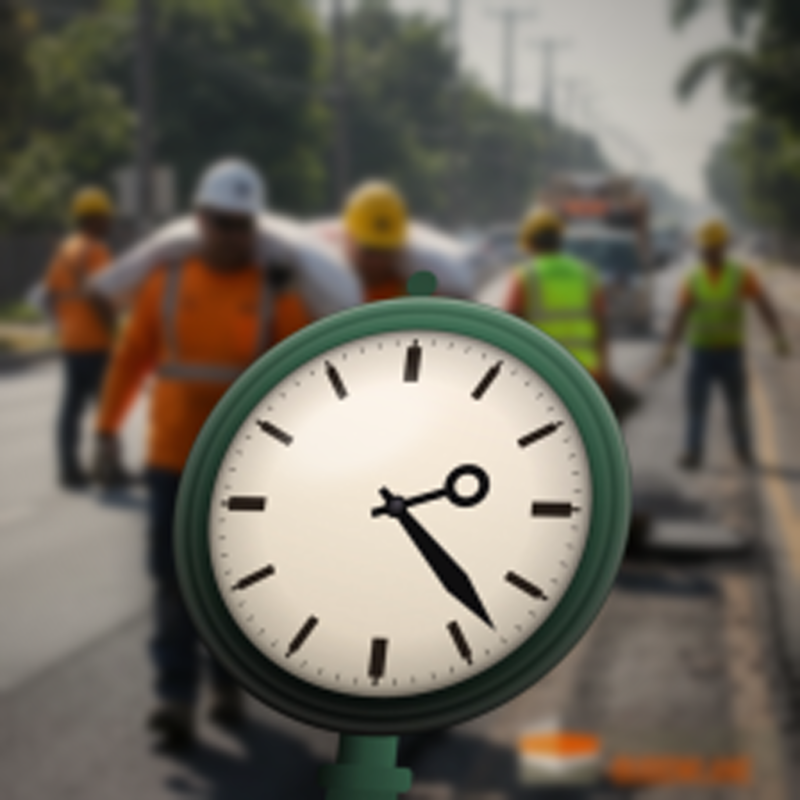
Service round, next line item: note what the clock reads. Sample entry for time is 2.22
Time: 2.23
